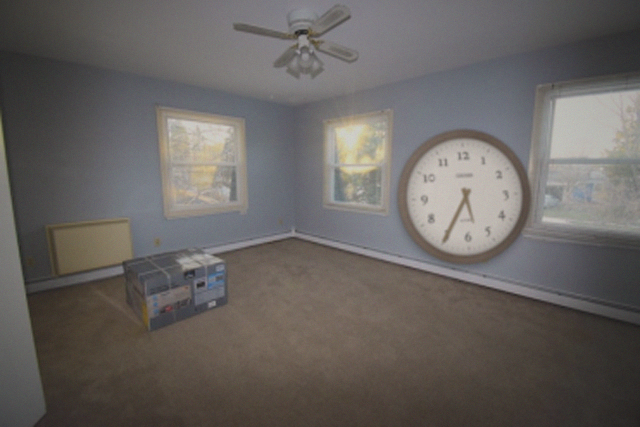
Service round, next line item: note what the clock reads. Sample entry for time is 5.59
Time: 5.35
